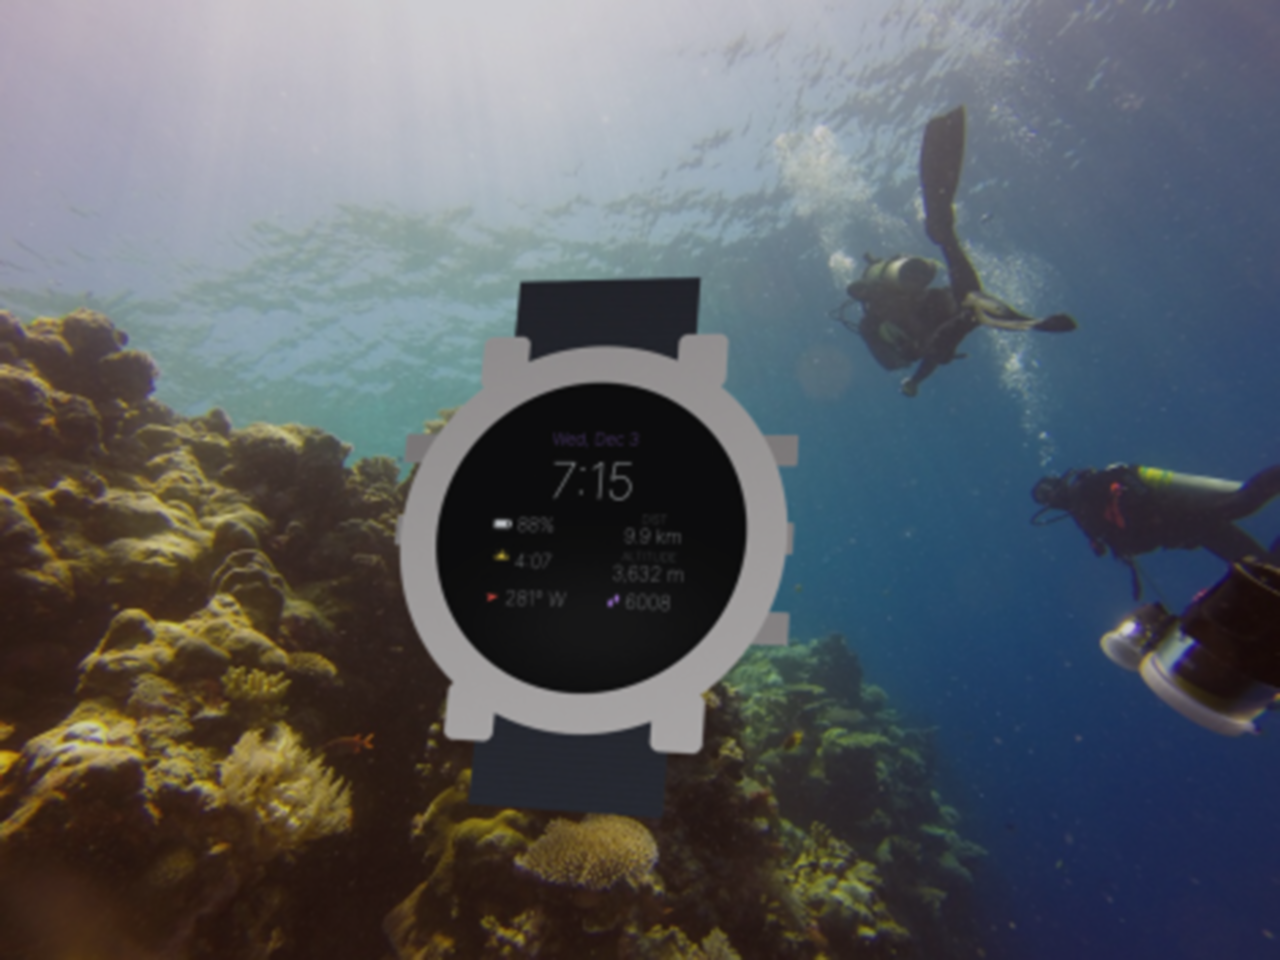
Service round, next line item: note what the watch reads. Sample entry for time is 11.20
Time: 7.15
